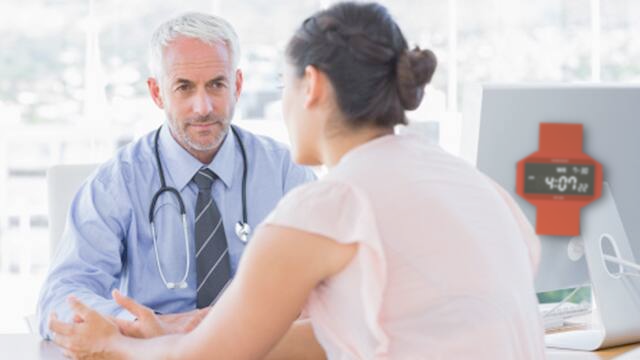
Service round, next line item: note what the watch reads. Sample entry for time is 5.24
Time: 4.07
